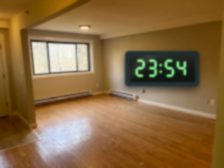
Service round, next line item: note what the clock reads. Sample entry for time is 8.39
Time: 23.54
